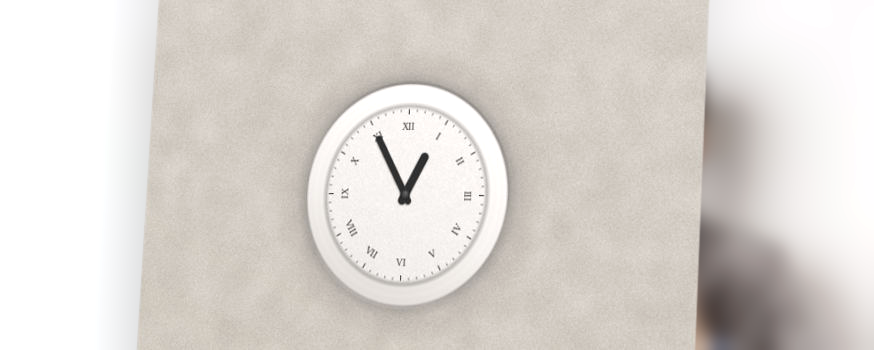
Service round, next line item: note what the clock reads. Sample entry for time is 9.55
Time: 12.55
